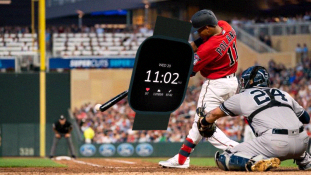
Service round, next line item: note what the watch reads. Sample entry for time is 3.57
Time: 11.02
